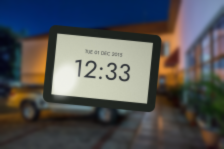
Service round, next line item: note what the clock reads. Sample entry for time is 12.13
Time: 12.33
